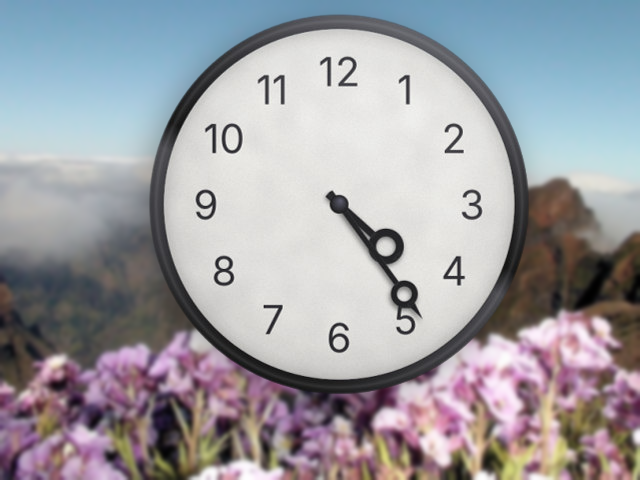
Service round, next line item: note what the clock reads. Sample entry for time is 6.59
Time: 4.24
